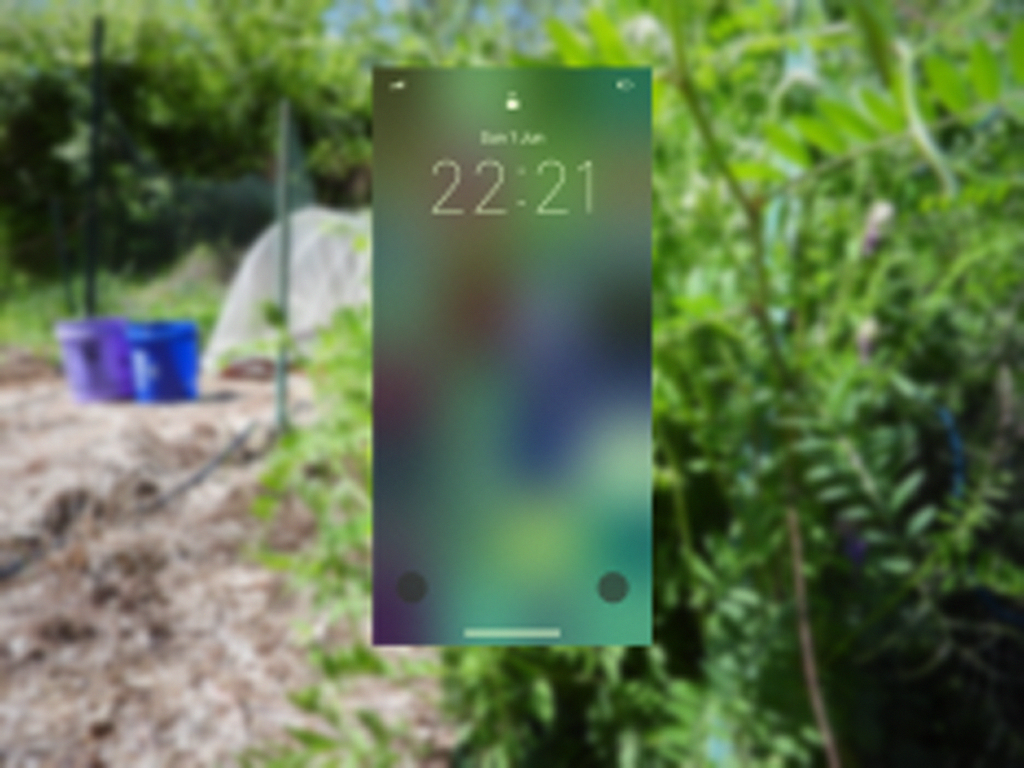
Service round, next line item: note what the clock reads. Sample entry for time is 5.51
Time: 22.21
